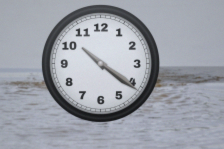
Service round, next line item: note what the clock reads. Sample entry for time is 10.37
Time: 10.21
